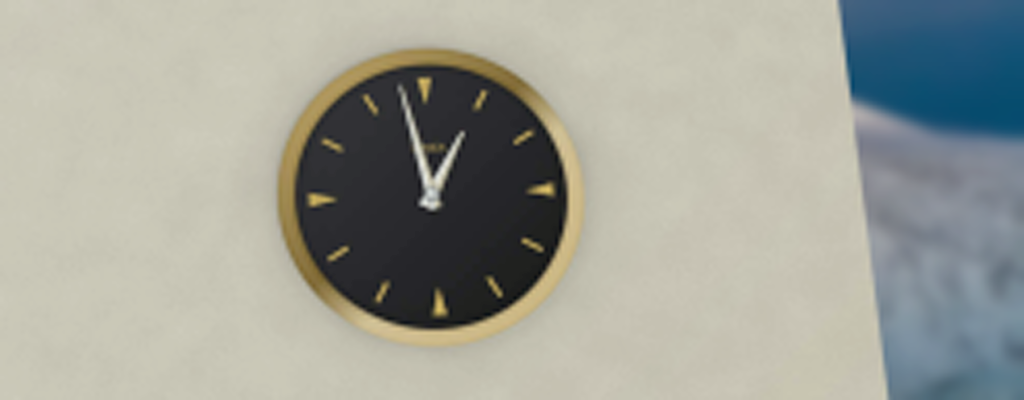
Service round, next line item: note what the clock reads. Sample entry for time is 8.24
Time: 12.58
